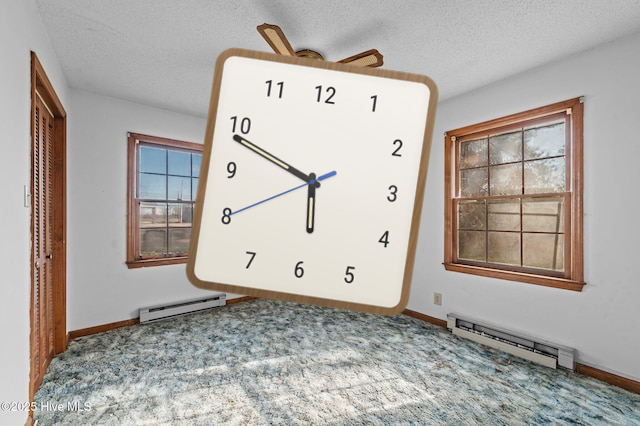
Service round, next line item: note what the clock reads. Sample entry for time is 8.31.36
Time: 5.48.40
